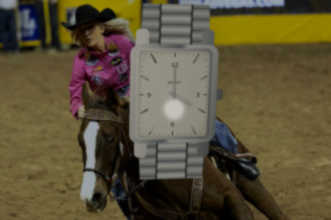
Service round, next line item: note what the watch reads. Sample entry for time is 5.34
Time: 4.00
